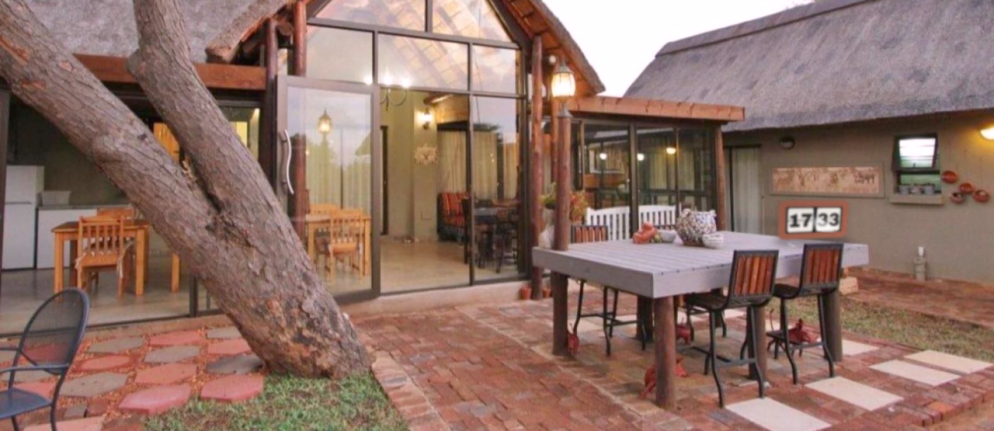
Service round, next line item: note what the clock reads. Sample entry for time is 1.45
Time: 17.33
